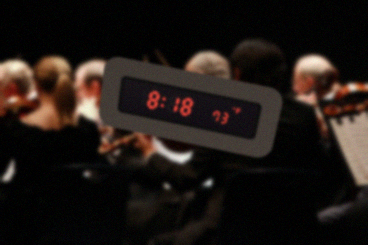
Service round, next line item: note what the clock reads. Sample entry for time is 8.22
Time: 8.18
